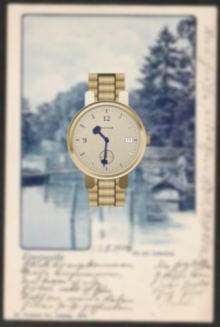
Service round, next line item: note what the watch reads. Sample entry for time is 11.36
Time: 10.31
